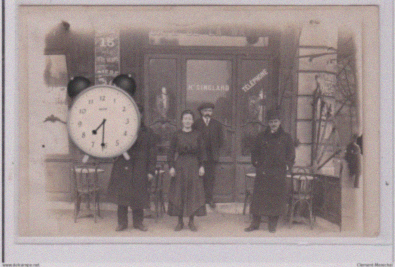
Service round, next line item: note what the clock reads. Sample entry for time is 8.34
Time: 7.31
